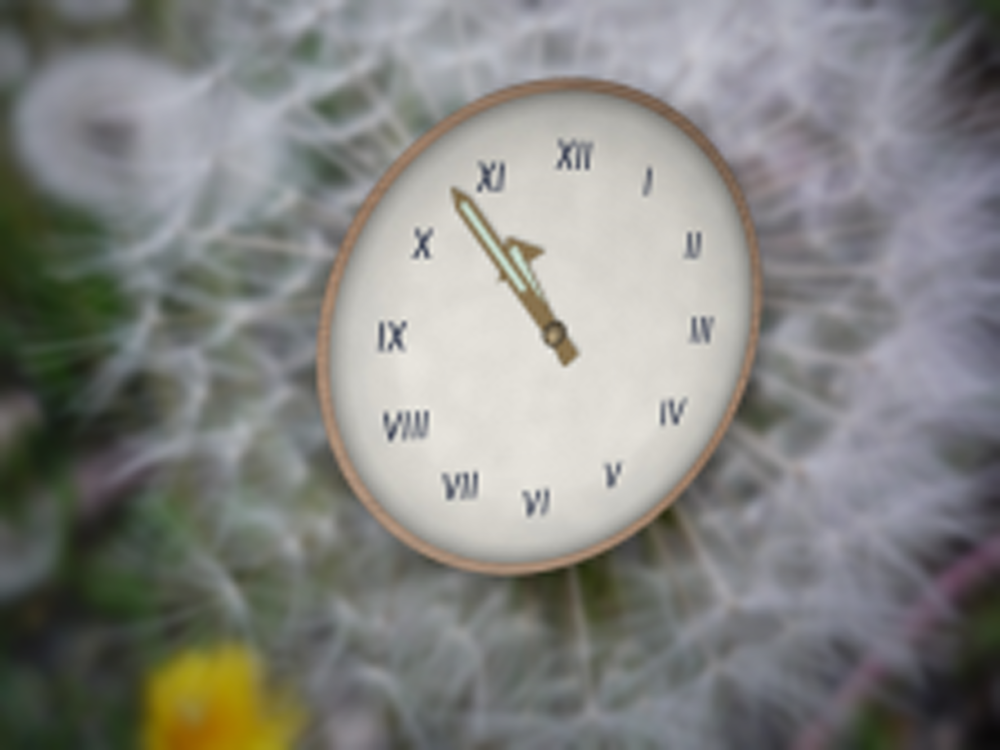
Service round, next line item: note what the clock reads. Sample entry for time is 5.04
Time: 10.53
